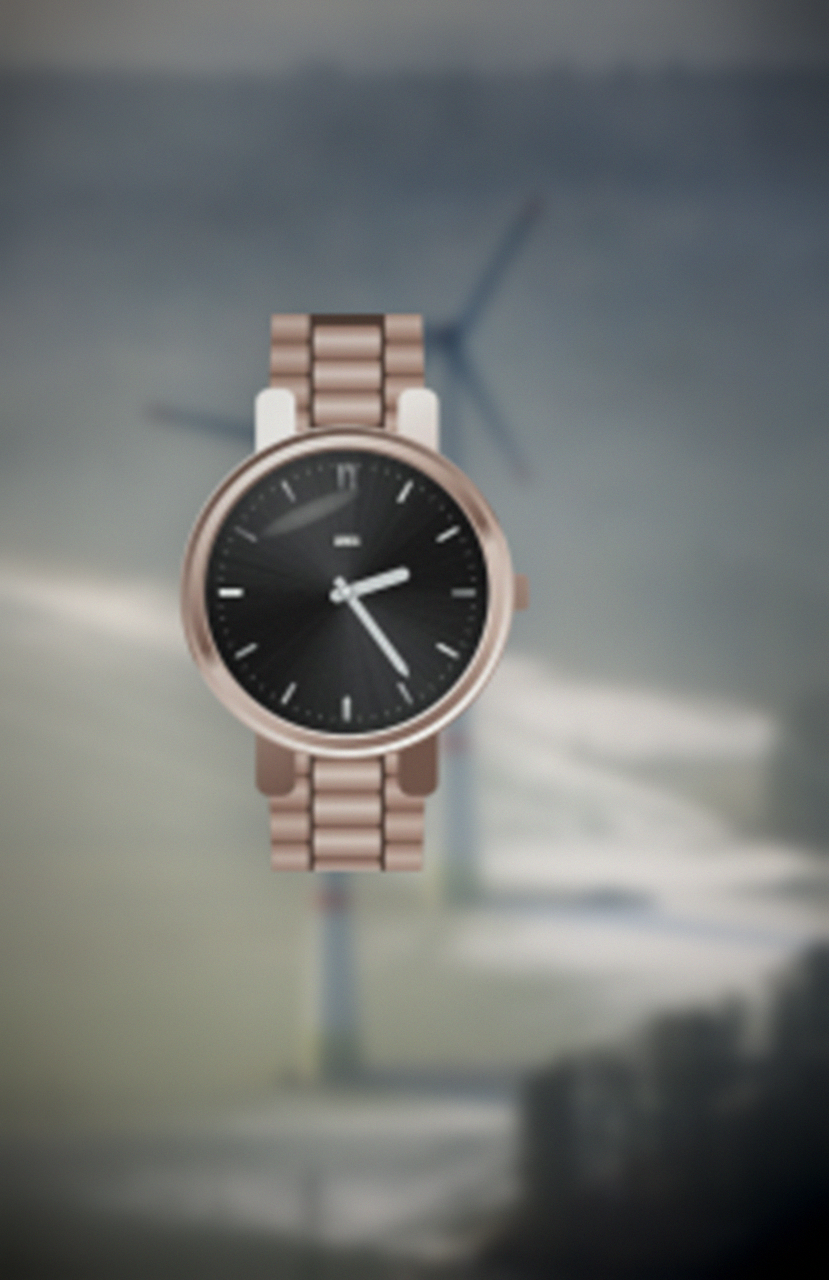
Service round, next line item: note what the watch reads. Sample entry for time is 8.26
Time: 2.24
